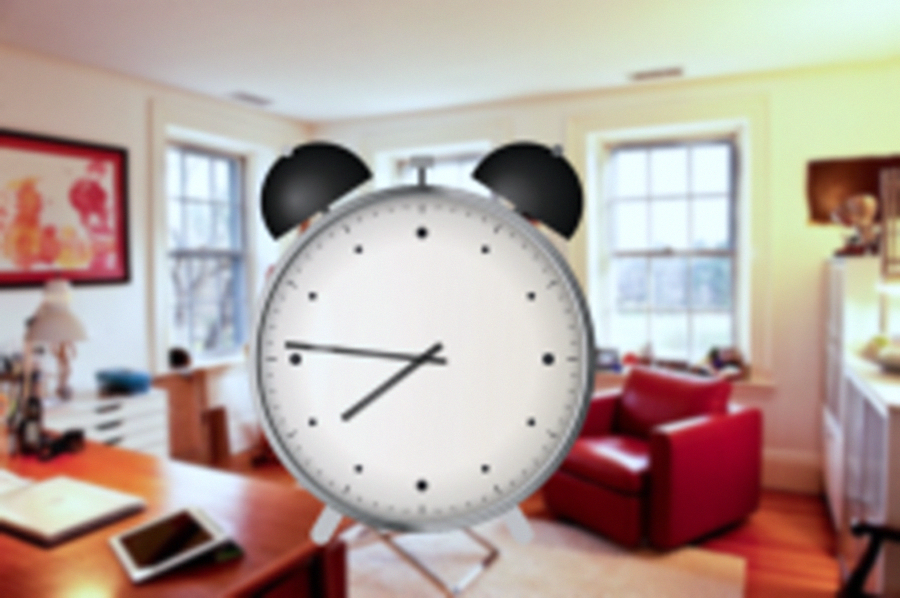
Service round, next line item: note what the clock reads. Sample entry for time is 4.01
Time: 7.46
